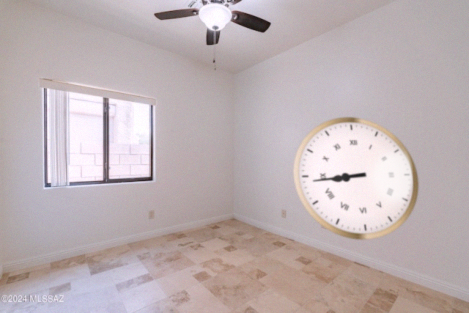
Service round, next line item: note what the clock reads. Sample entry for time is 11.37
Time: 8.44
